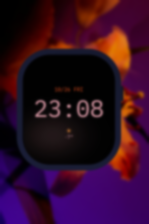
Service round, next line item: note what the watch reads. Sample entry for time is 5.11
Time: 23.08
